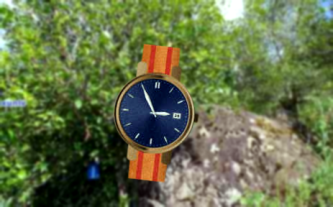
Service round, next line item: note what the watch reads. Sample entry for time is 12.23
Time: 2.55
